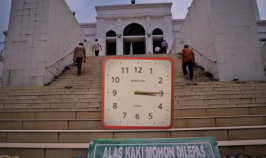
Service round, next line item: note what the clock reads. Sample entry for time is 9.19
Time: 3.15
